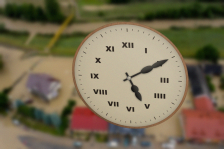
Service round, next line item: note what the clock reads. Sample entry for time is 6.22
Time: 5.10
